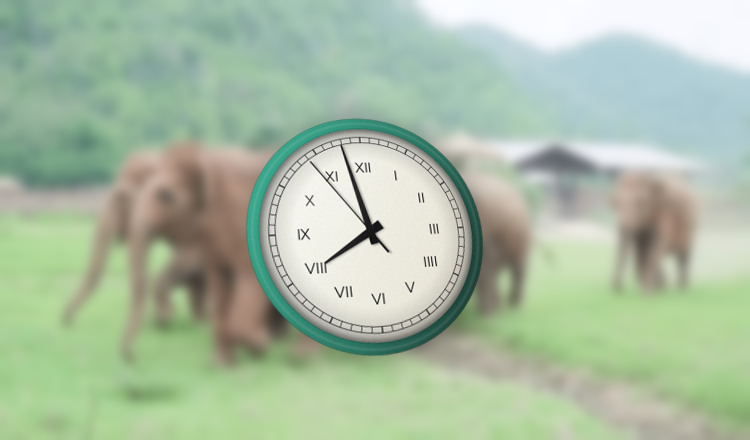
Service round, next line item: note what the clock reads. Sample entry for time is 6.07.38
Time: 7.57.54
